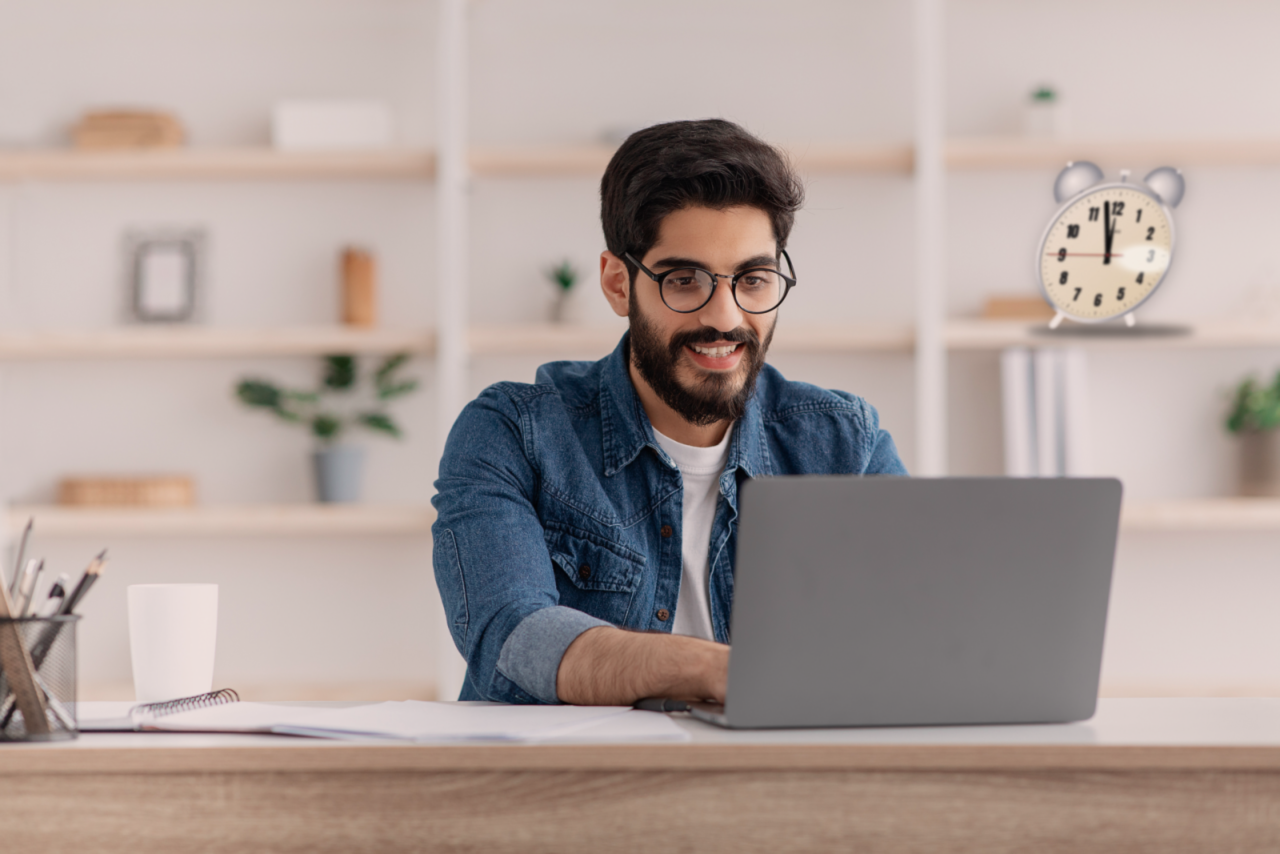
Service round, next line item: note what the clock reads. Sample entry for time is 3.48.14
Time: 11.57.45
